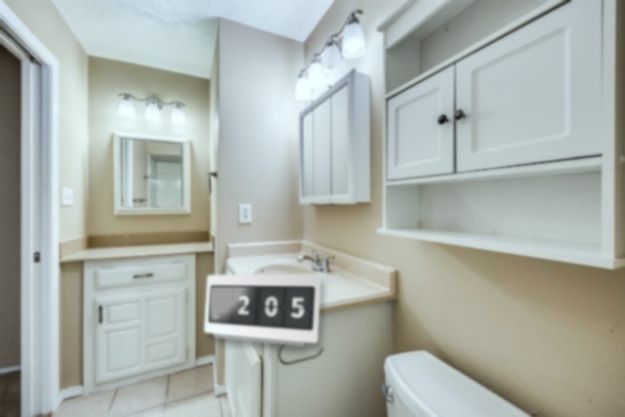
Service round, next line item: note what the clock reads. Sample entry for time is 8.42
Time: 2.05
